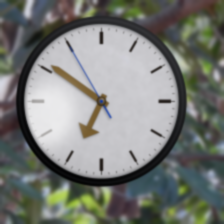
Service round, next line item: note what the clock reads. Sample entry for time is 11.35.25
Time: 6.50.55
